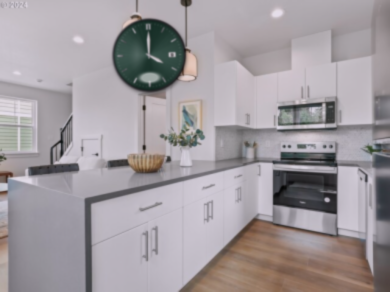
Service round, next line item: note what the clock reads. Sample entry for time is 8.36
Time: 4.00
